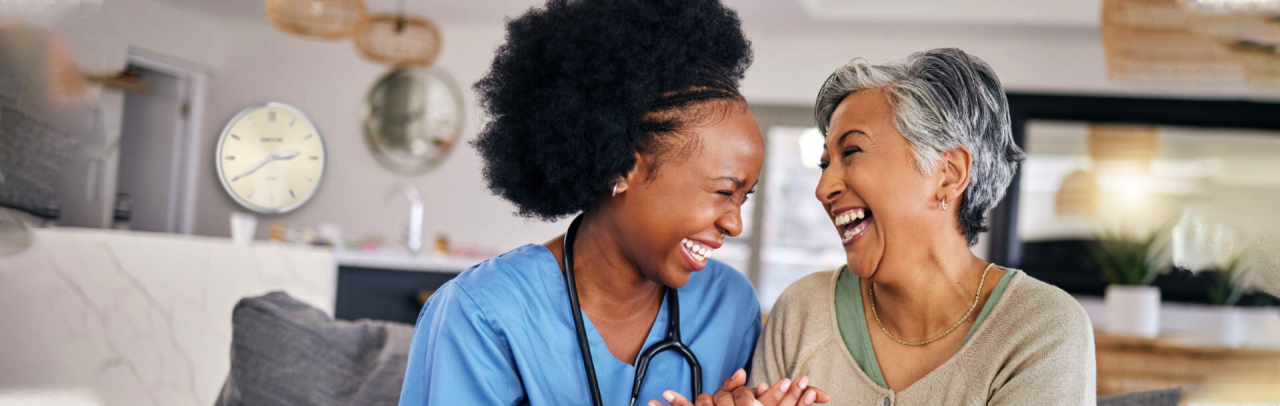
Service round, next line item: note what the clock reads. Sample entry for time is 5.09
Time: 2.40
